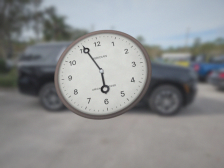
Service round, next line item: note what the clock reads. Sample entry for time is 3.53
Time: 5.56
